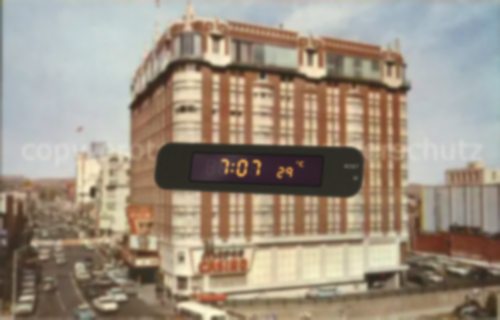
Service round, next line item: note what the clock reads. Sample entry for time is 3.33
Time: 7.07
